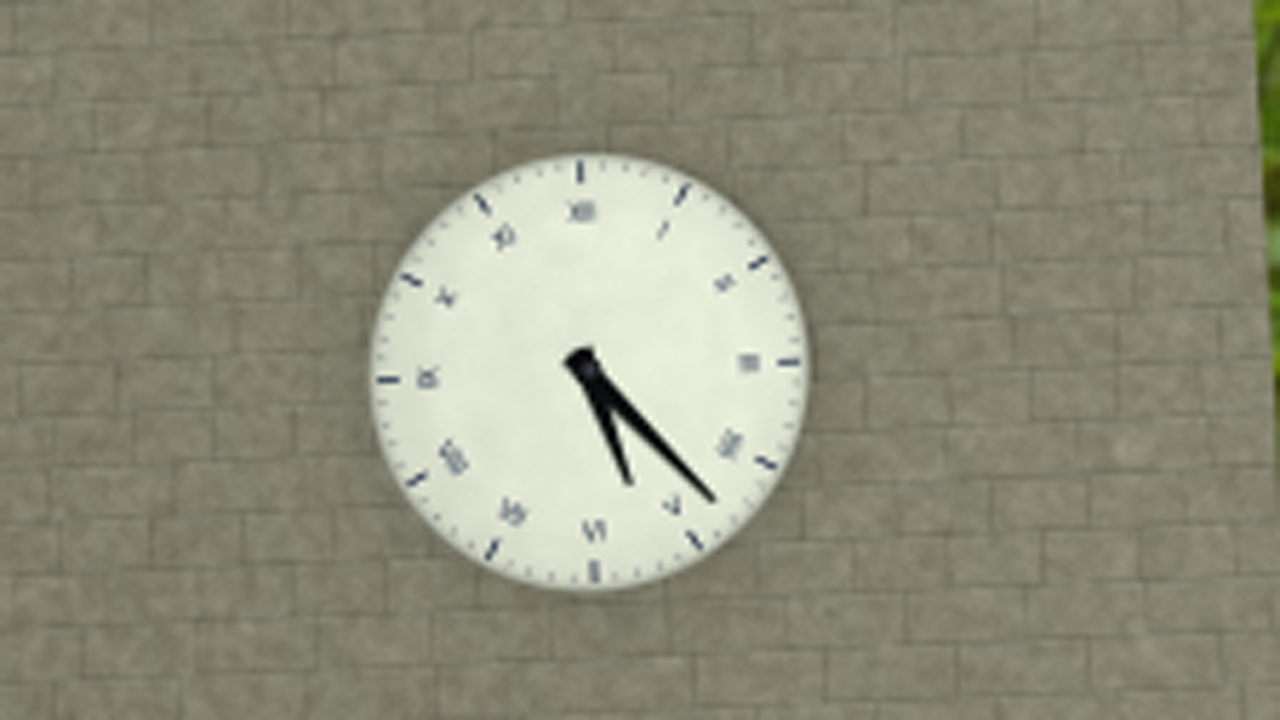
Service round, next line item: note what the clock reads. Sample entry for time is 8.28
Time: 5.23
